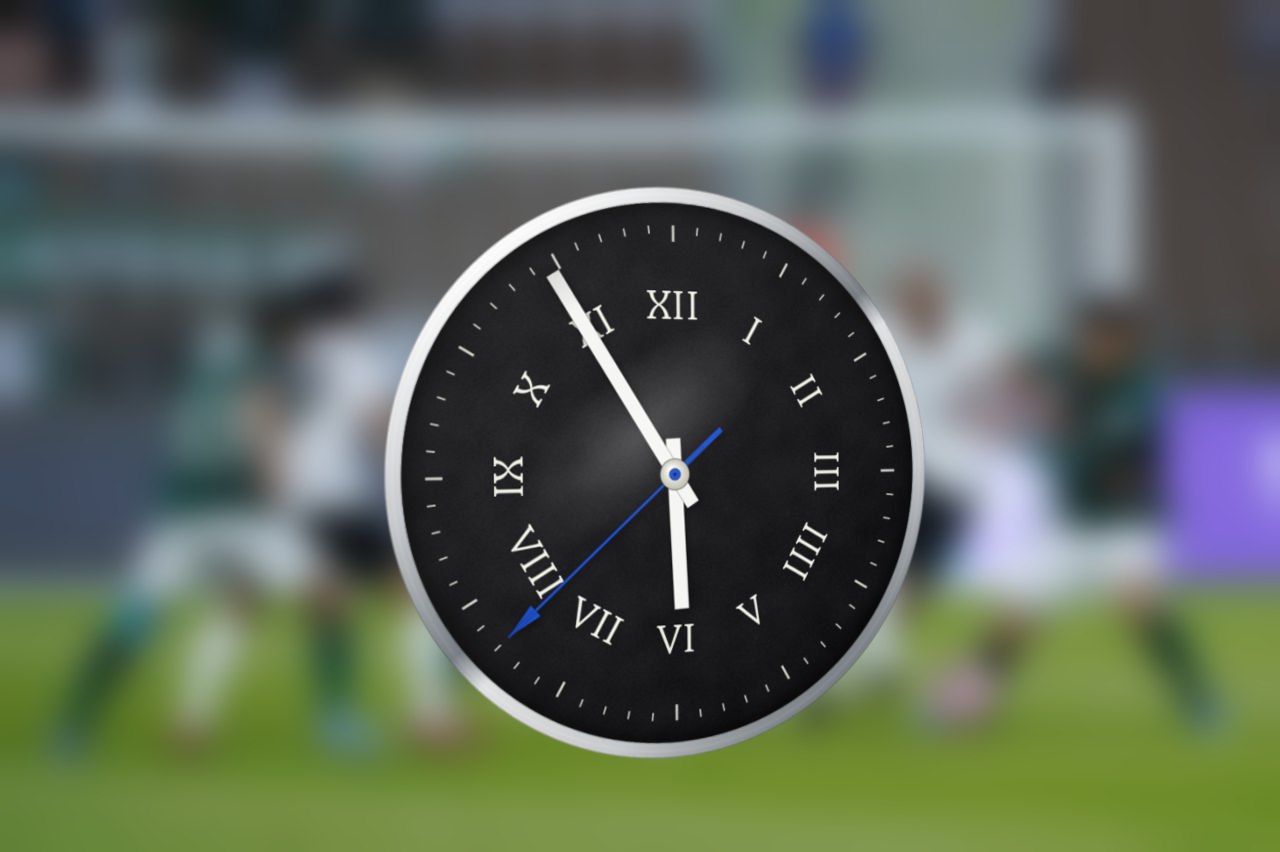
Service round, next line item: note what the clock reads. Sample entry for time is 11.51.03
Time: 5.54.38
